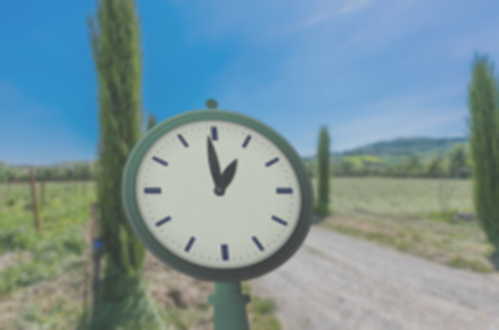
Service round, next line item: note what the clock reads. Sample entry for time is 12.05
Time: 12.59
